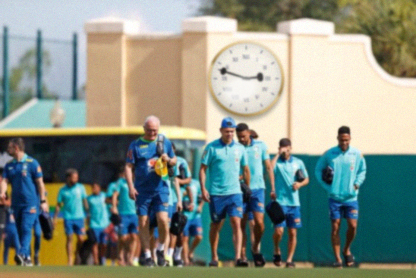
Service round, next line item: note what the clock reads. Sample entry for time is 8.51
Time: 2.48
